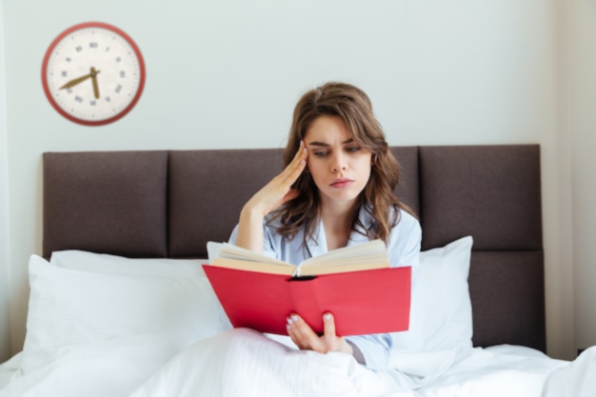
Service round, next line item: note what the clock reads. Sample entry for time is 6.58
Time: 5.41
